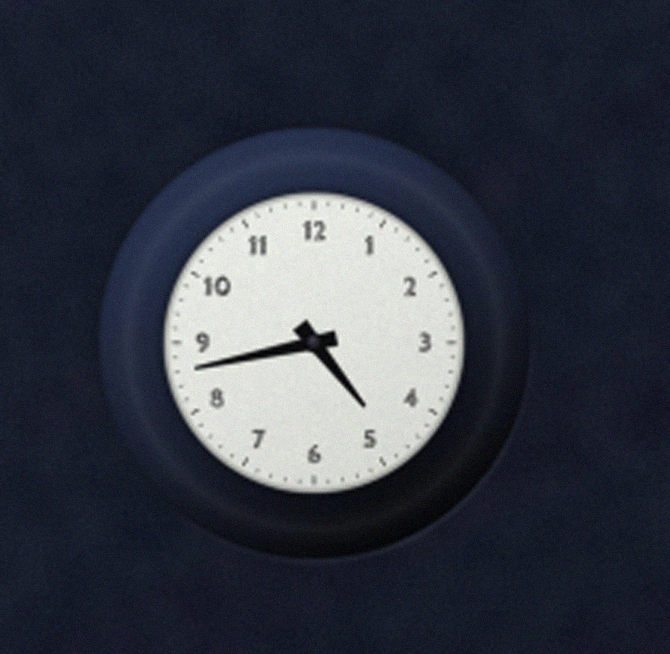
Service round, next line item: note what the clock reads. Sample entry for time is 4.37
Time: 4.43
